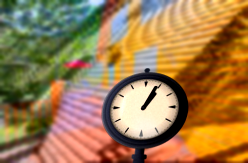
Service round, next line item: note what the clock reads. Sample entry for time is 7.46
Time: 1.04
